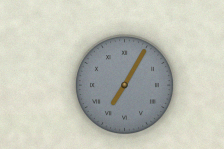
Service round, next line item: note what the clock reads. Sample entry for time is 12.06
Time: 7.05
